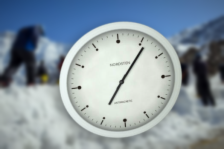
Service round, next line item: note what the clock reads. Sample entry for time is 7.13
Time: 7.06
